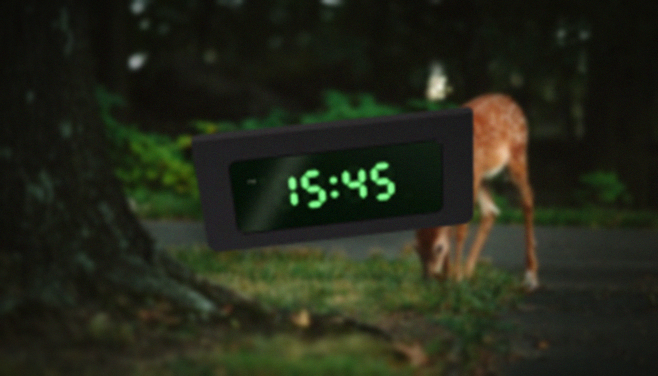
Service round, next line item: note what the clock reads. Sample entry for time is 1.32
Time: 15.45
